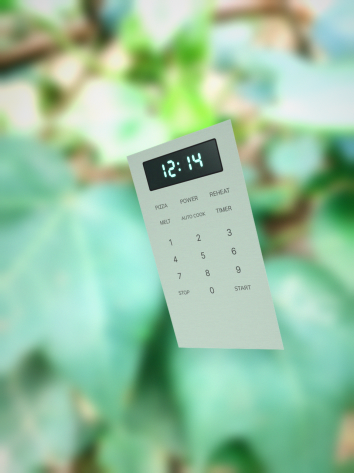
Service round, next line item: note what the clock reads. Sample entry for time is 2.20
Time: 12.14
